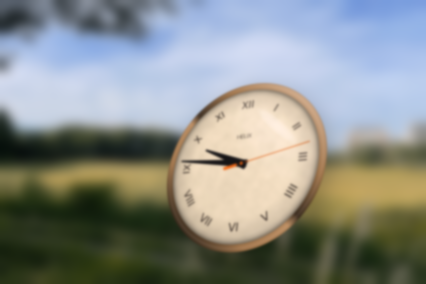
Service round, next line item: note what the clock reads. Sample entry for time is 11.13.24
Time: 9.46.13
